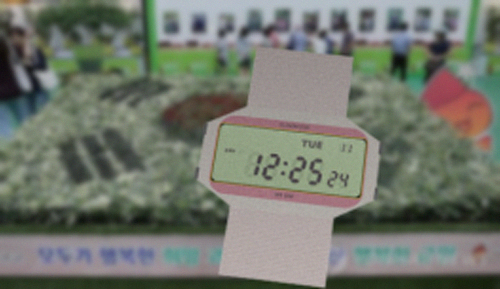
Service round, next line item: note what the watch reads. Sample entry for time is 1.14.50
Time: 12.25.24
